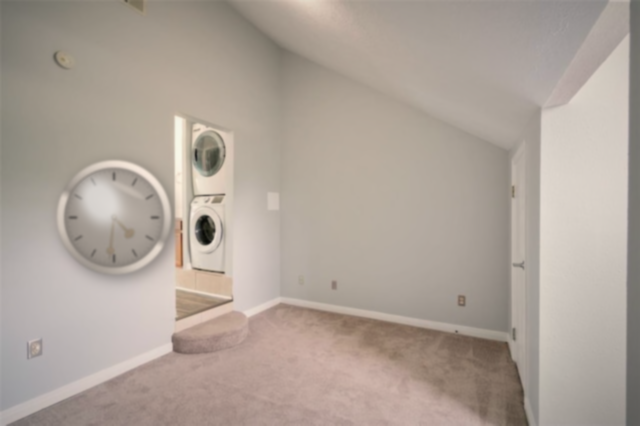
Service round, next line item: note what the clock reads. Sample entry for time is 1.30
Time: 4.31
